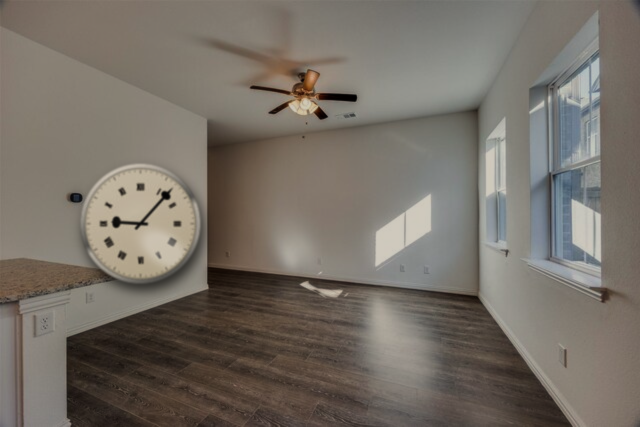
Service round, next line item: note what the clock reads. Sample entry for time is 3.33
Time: 9.07
